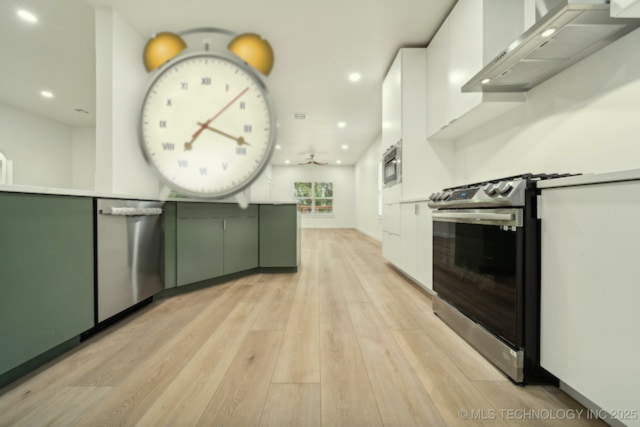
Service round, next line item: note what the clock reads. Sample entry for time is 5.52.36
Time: 7.18.08
